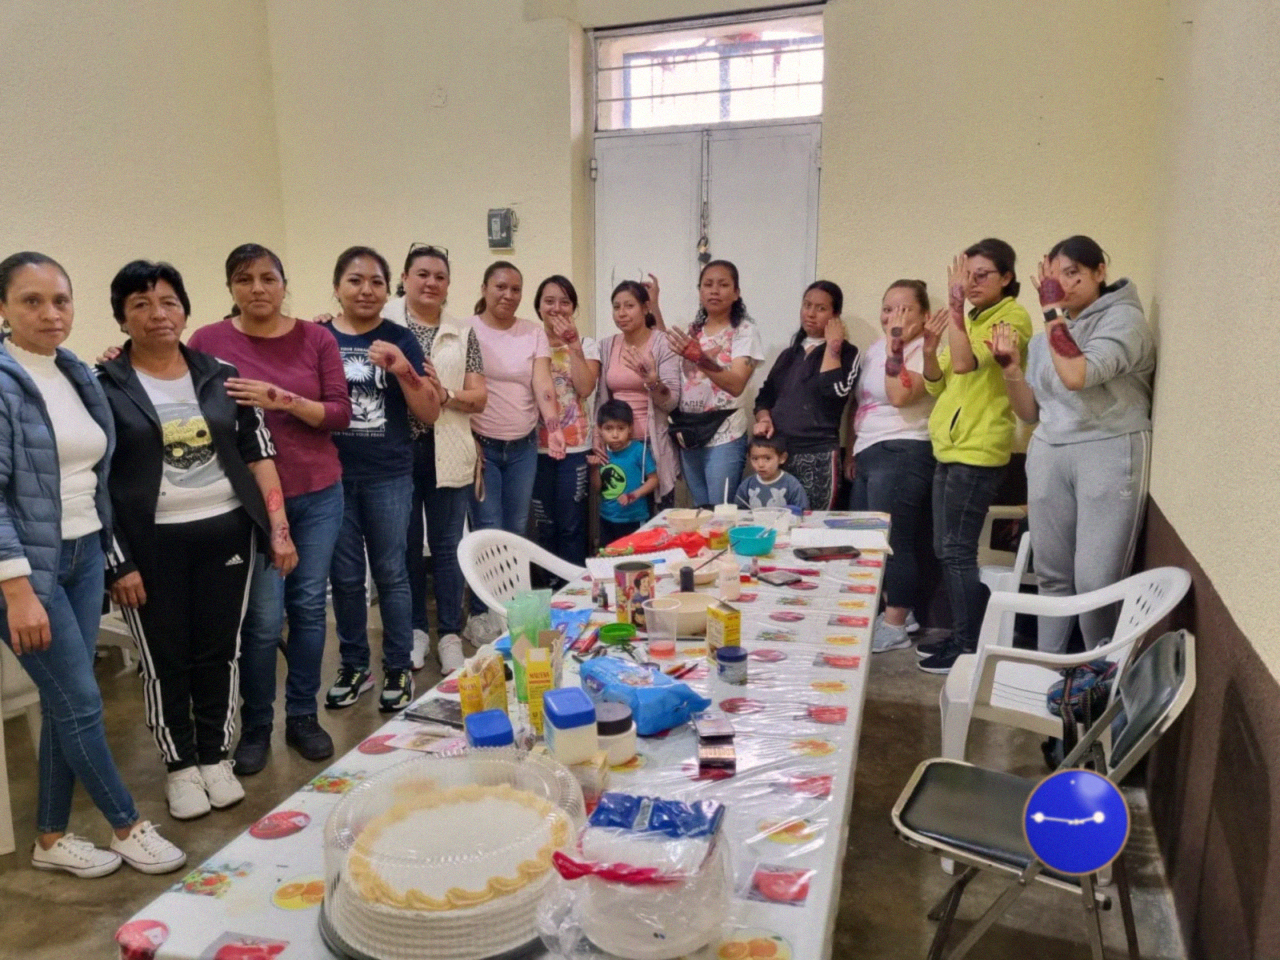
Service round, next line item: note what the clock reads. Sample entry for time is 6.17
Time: 2.47
